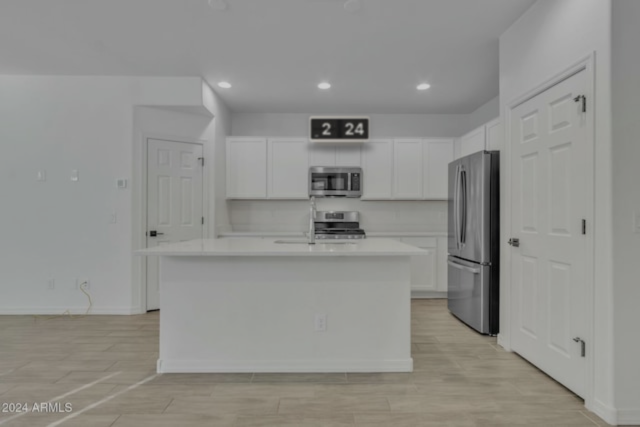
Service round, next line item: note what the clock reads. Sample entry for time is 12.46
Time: 2.24
